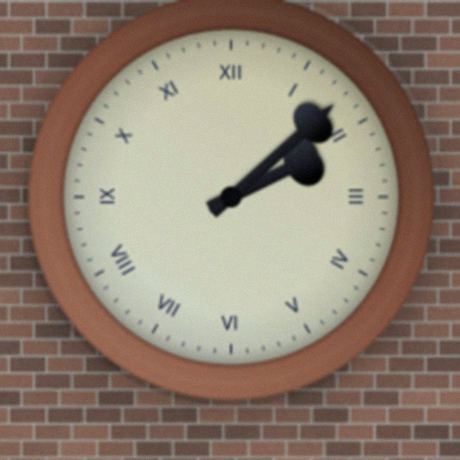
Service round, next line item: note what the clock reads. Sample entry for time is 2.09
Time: 2.08
